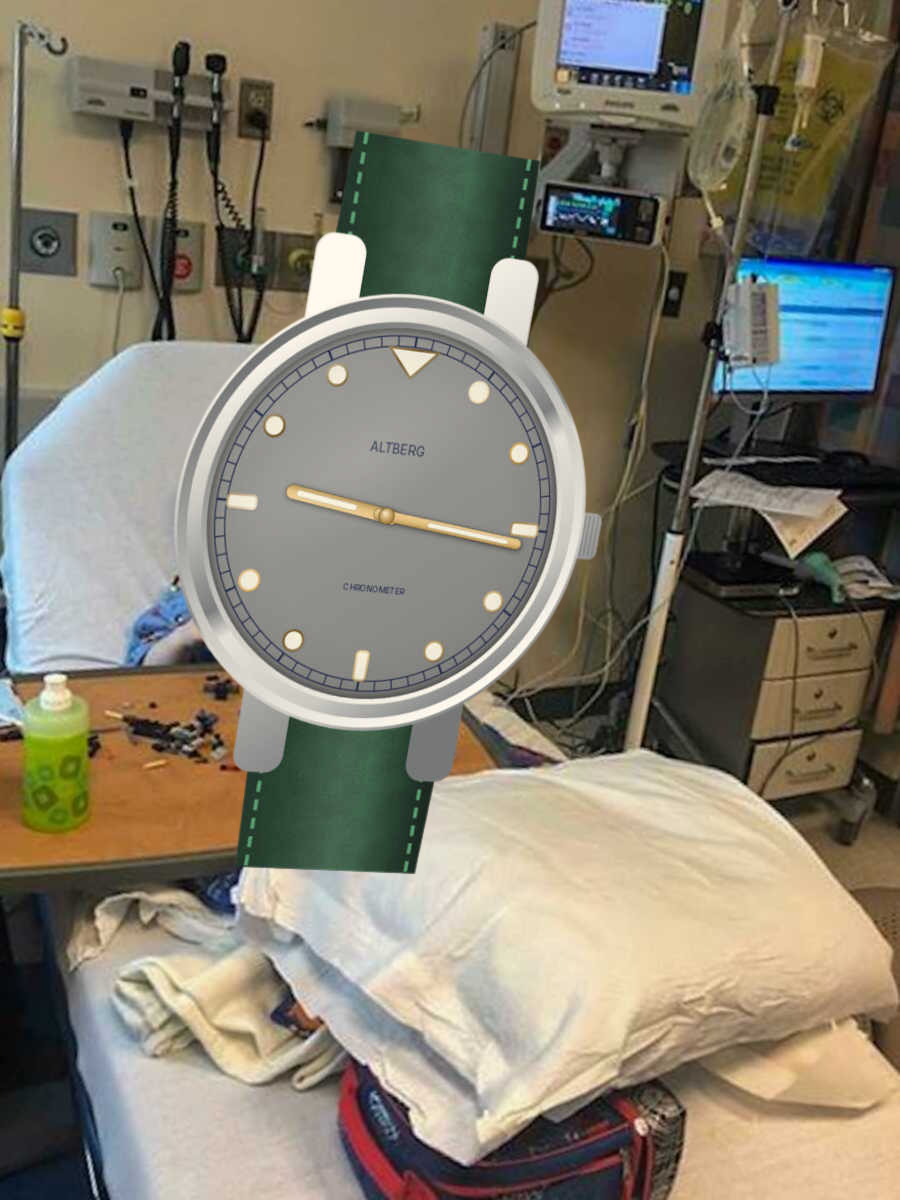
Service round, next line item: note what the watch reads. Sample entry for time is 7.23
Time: 9.16
